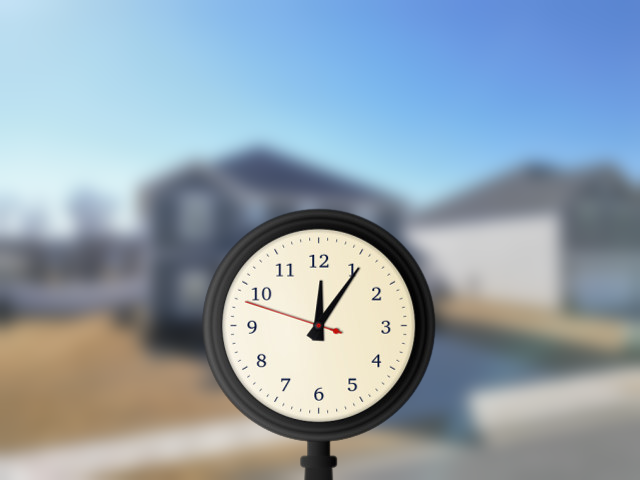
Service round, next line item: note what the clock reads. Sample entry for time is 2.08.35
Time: 12.05.48
